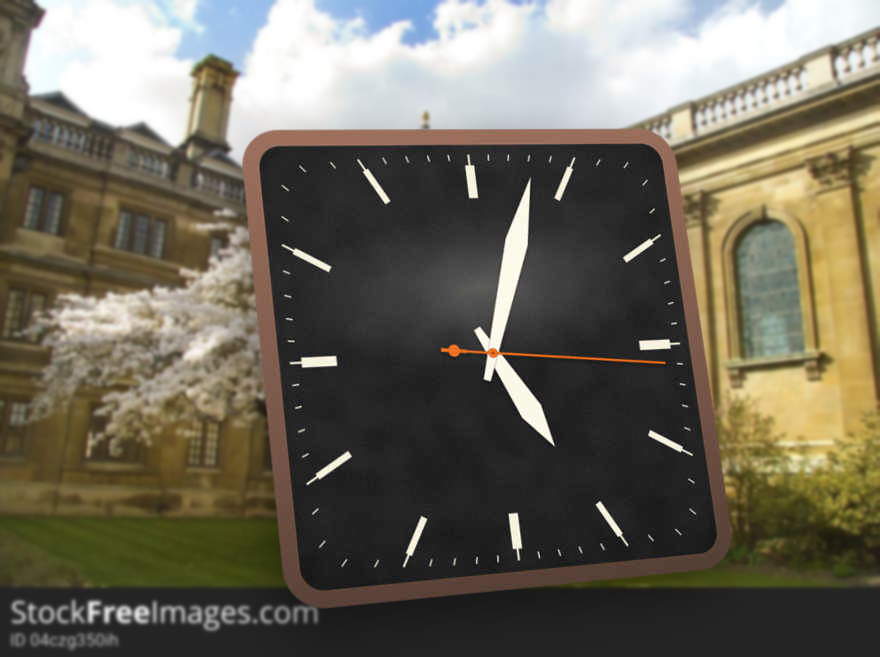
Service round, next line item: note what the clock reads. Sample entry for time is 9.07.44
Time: 5.03.16
